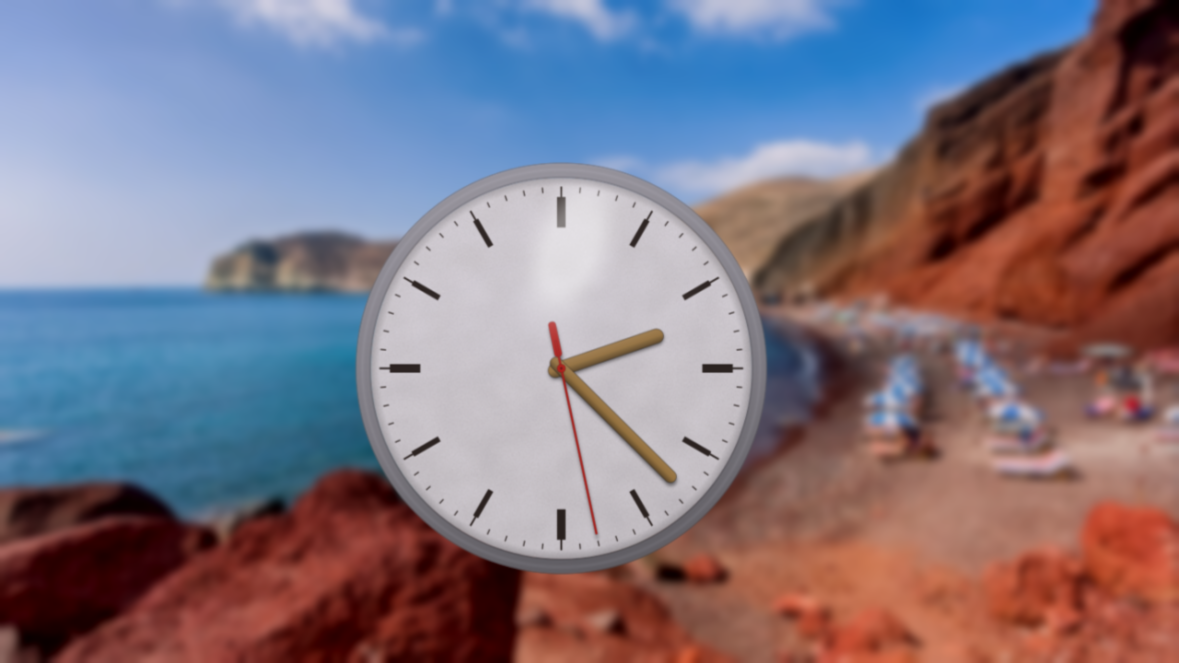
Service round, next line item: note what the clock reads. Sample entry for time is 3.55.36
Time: 2.22.28
